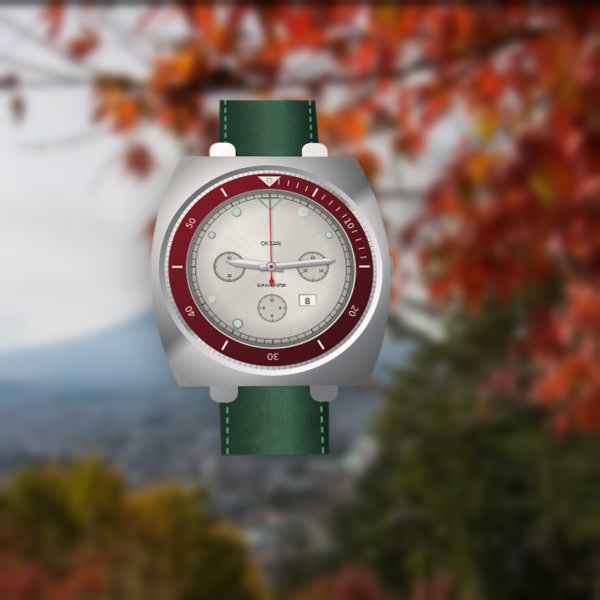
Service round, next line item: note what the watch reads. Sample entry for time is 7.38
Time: 9.14
